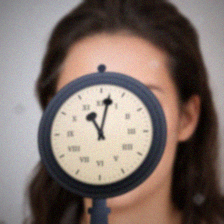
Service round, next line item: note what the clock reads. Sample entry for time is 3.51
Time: 11.02
